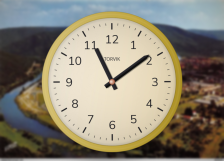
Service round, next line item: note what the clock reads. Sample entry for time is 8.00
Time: 11.09
